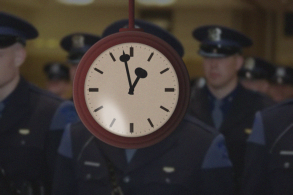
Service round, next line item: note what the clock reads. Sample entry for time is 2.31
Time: 12.58
